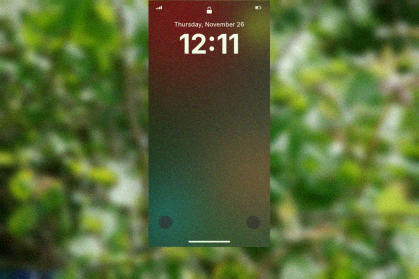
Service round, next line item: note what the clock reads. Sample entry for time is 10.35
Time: 12.11
